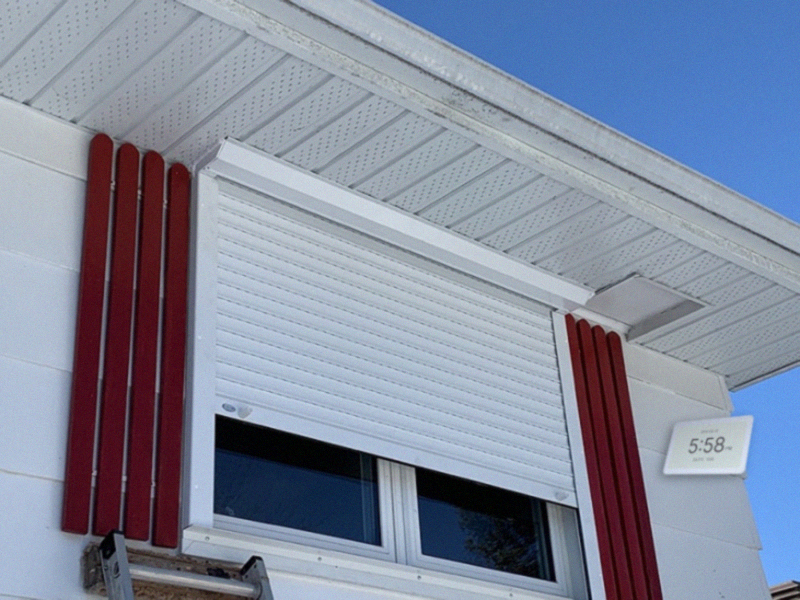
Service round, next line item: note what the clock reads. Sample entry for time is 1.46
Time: 5.58
